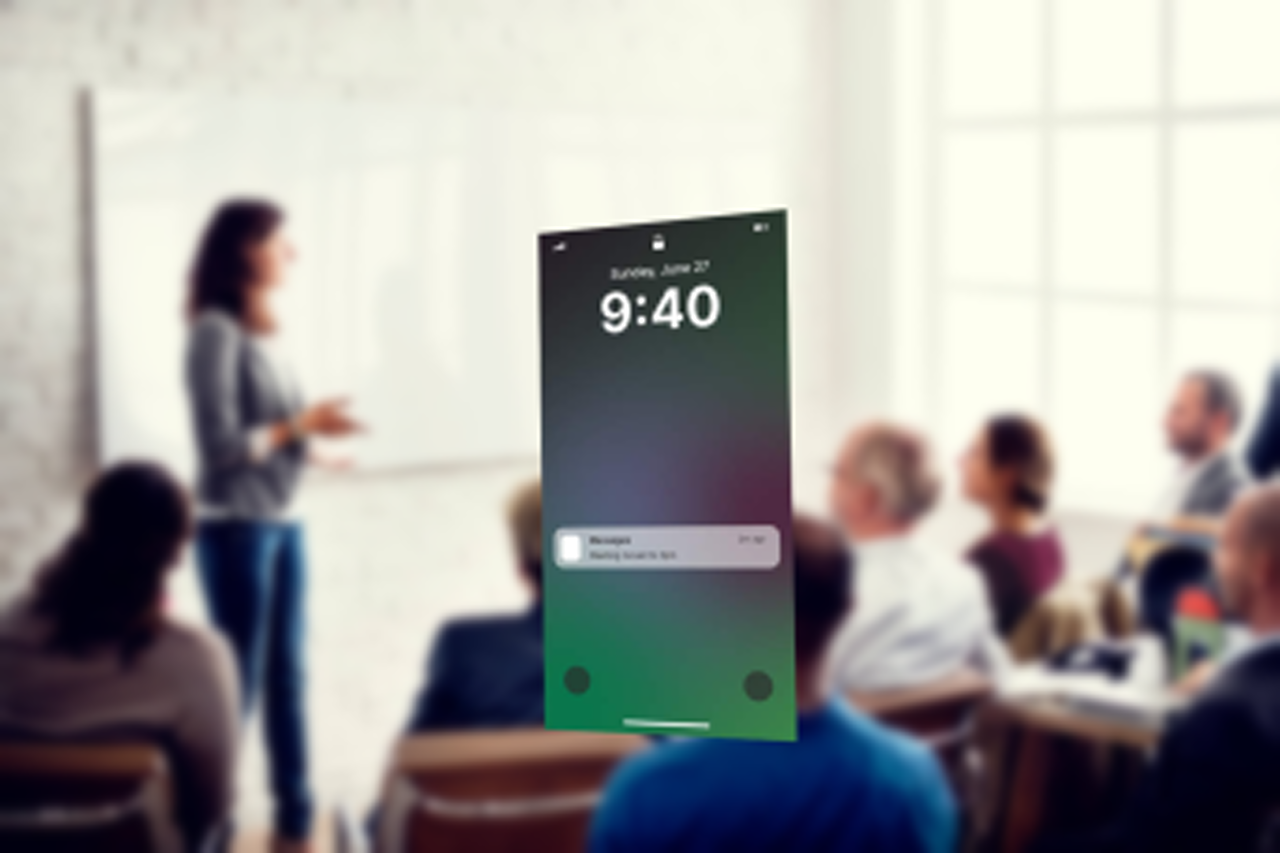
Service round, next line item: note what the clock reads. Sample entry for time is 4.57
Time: 9.40
